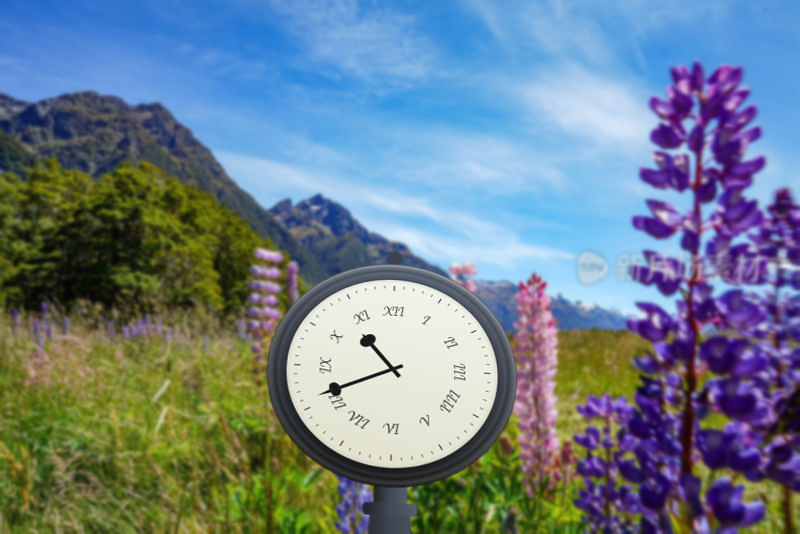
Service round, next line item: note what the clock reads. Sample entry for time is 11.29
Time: 10.41
